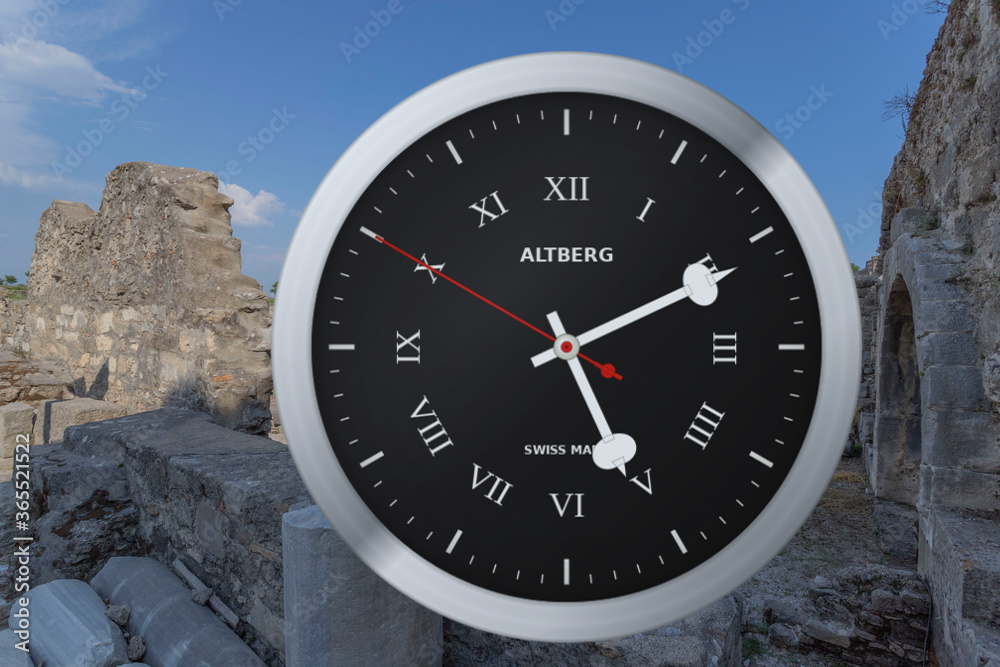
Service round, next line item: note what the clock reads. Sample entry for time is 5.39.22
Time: 5.10.50
